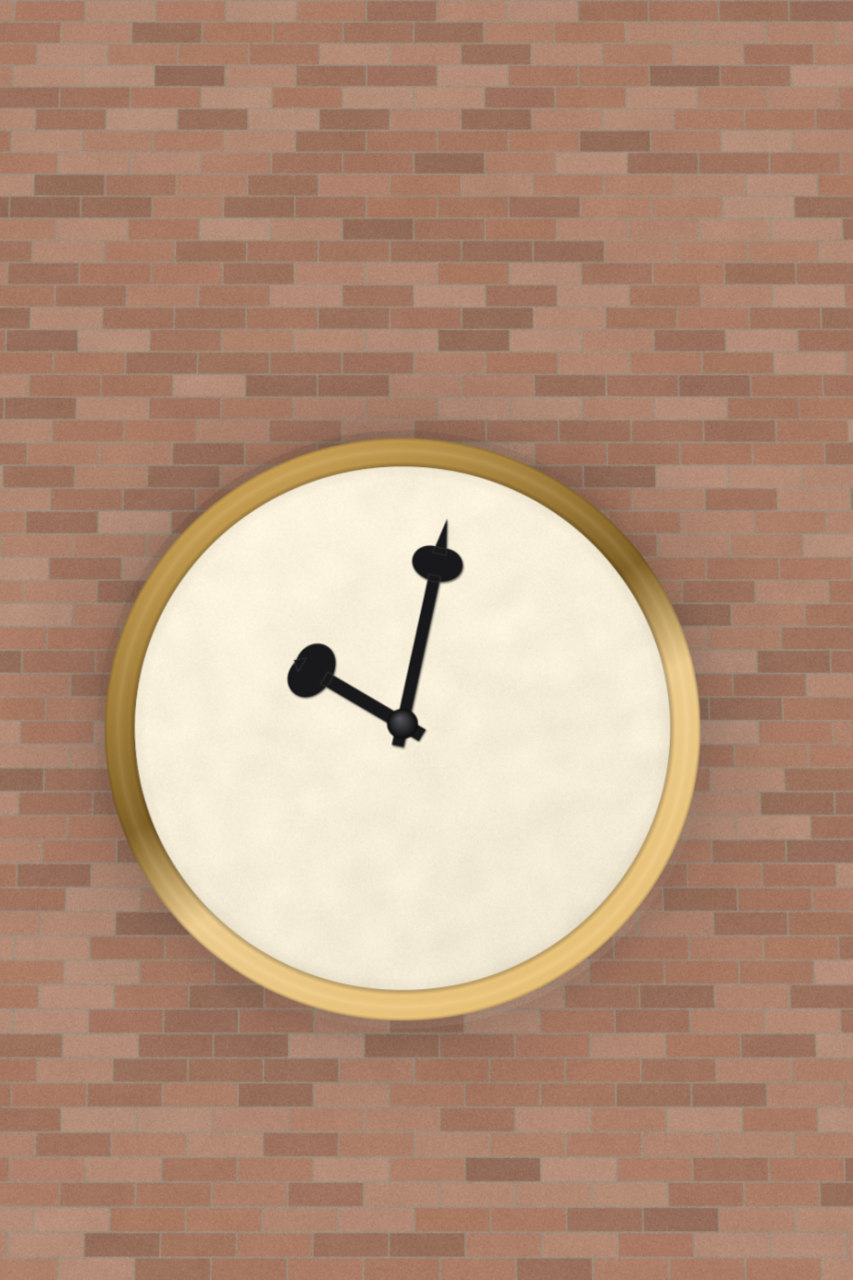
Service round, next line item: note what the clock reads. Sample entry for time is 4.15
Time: 10.02
